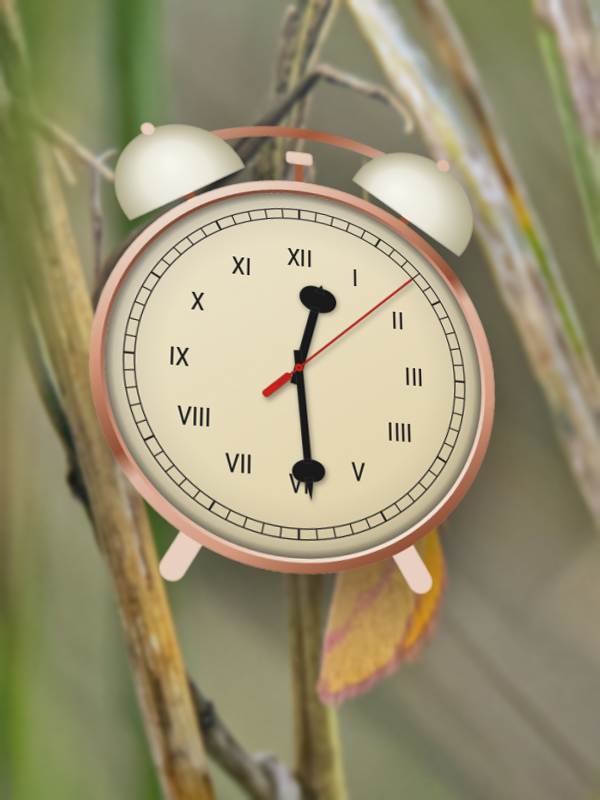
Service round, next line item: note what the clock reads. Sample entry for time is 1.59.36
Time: 12.29.08
